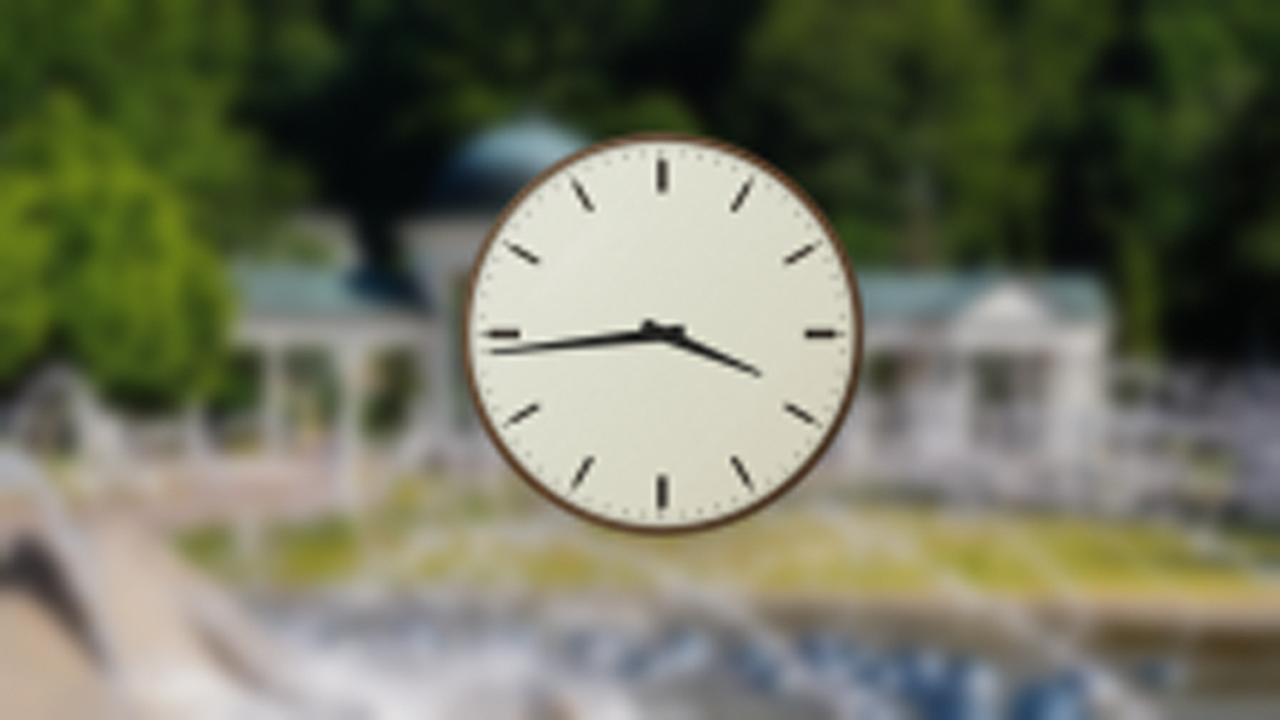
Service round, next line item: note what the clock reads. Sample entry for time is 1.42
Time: 3.44
